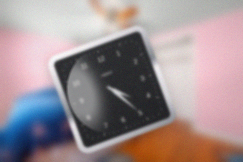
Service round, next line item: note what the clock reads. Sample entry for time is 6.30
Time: 4.25
